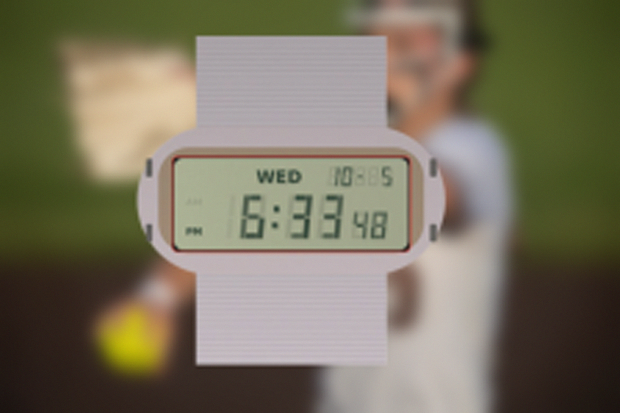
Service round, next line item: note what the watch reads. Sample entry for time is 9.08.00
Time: 6.33.48
